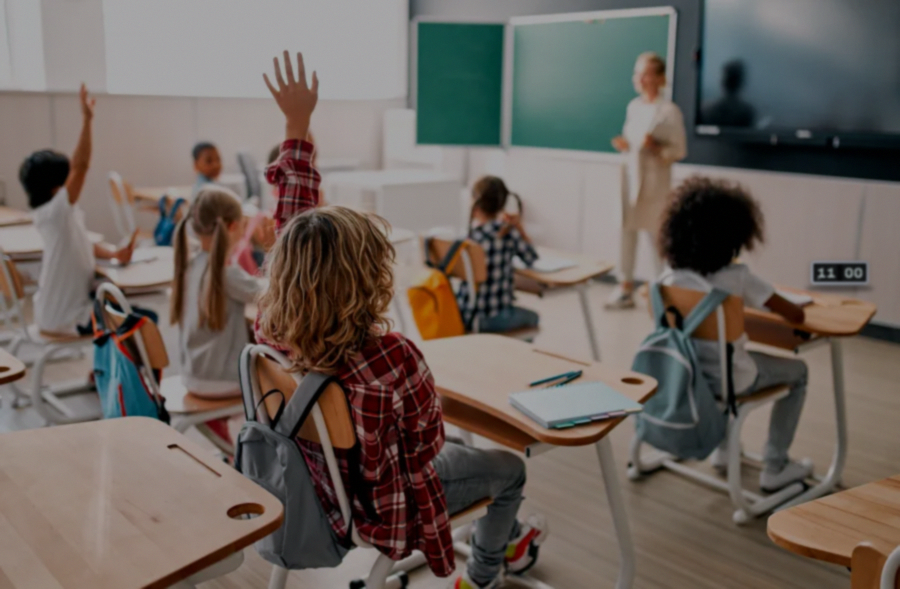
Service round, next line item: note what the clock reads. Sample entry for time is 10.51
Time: 11.00
